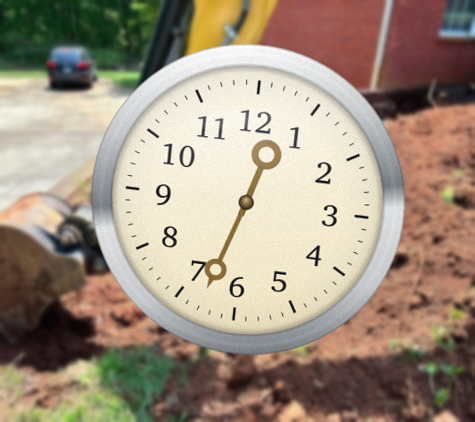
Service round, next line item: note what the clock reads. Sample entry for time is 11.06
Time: 12.33
